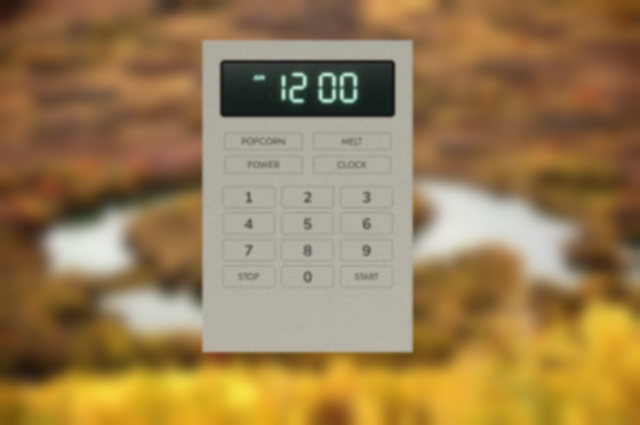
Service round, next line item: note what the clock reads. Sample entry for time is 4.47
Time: 12.00
